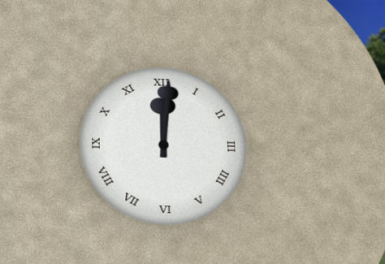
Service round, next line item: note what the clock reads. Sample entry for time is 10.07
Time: 12.01
